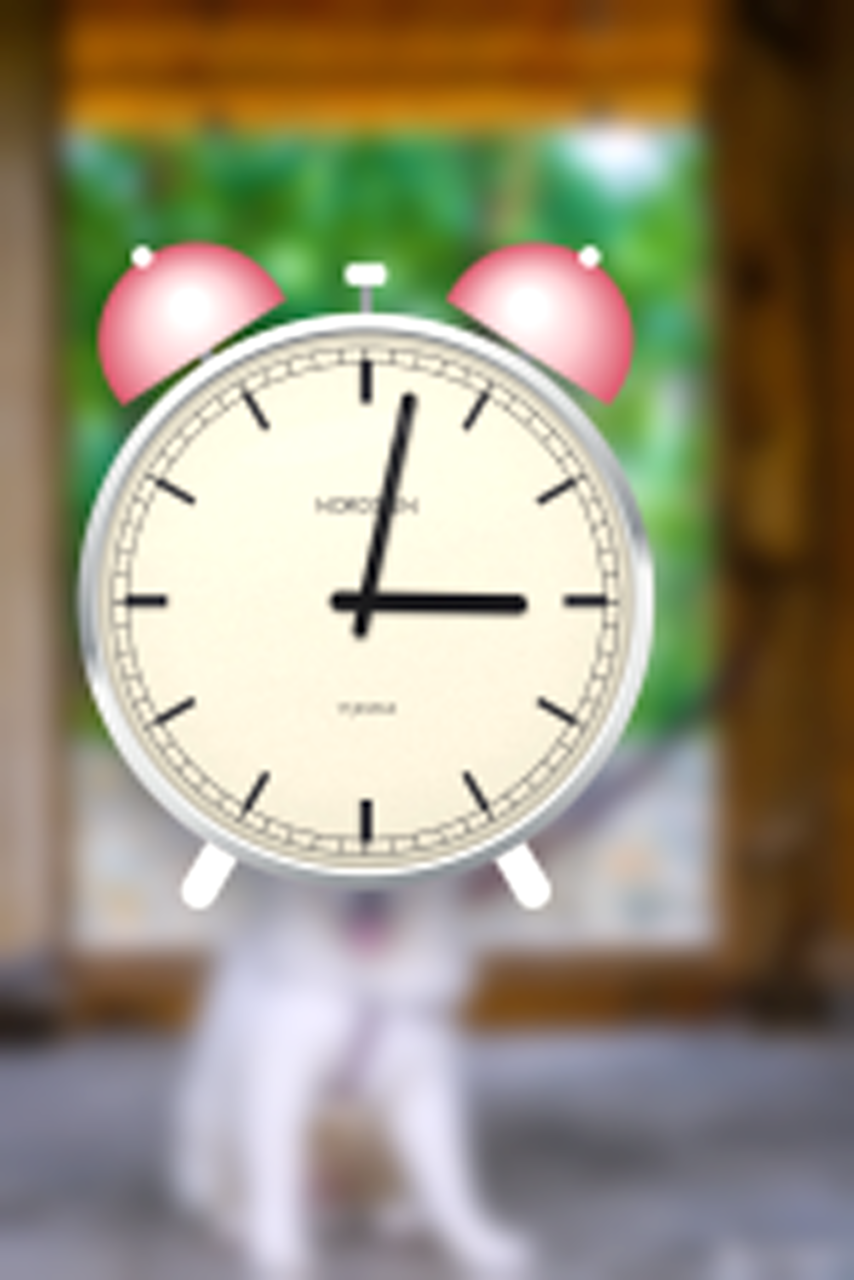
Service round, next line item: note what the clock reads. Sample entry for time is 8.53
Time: 3.02
